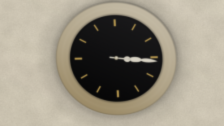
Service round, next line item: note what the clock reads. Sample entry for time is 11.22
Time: 3.16
